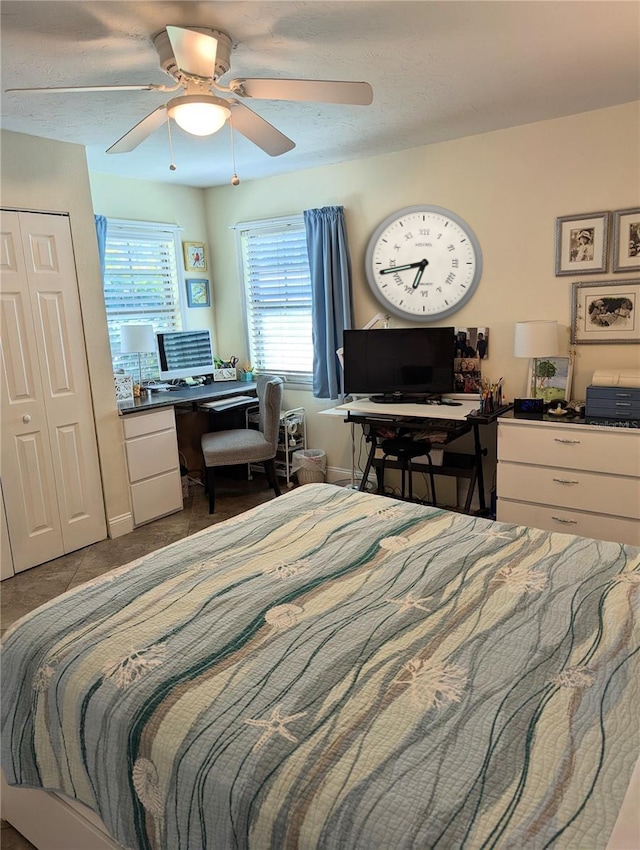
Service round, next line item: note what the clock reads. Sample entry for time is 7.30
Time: 6.43
